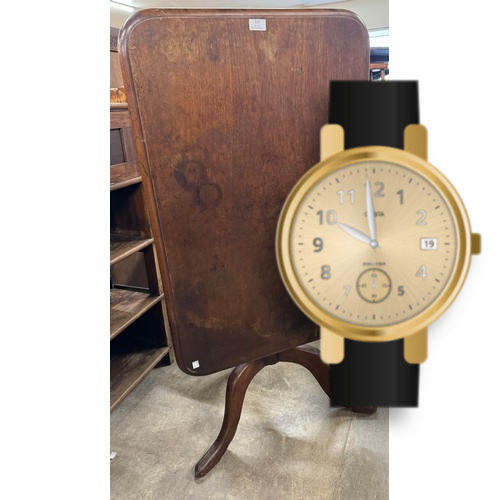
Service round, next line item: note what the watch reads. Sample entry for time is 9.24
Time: 9.59
